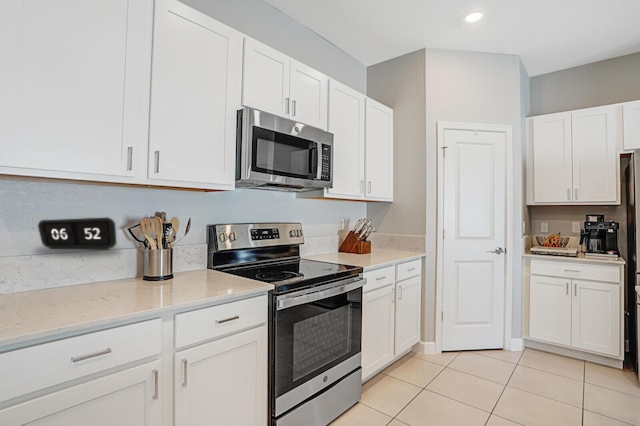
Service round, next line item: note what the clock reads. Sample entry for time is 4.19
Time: 6.52
